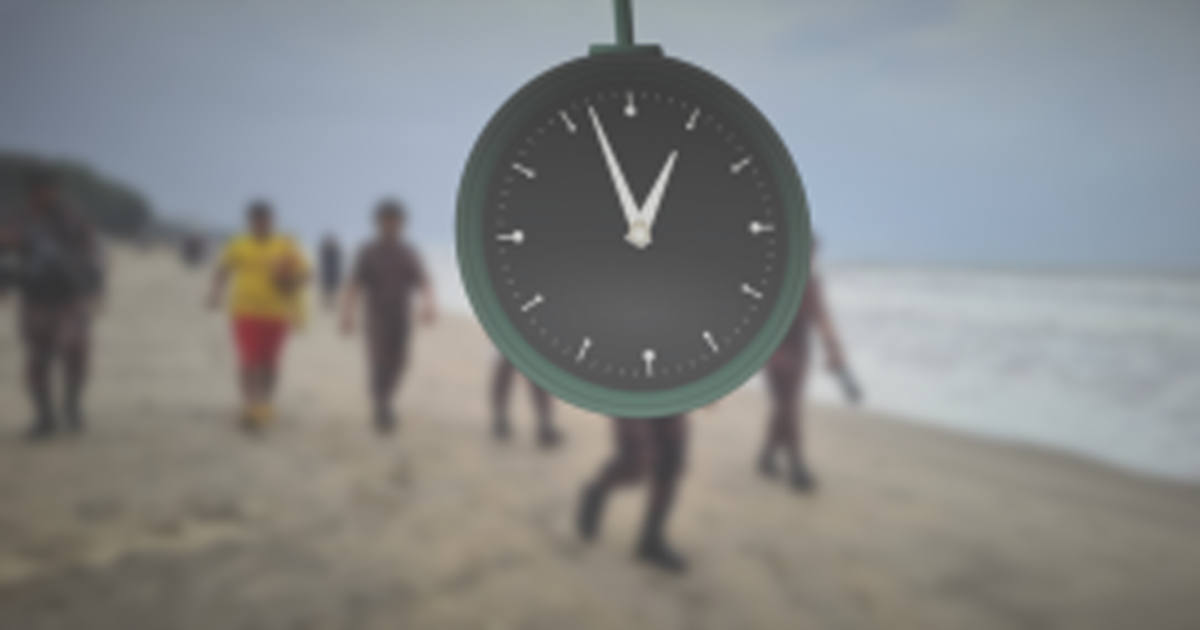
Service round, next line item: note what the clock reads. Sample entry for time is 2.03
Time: 12.57
